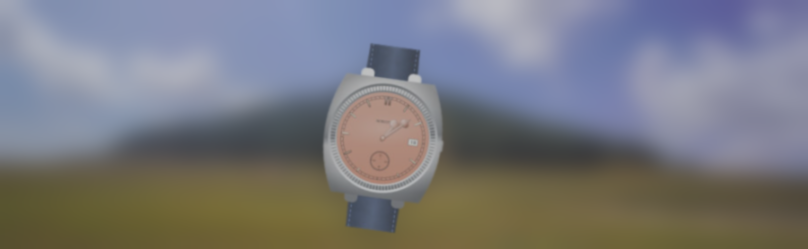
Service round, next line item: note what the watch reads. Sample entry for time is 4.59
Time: 1.08
